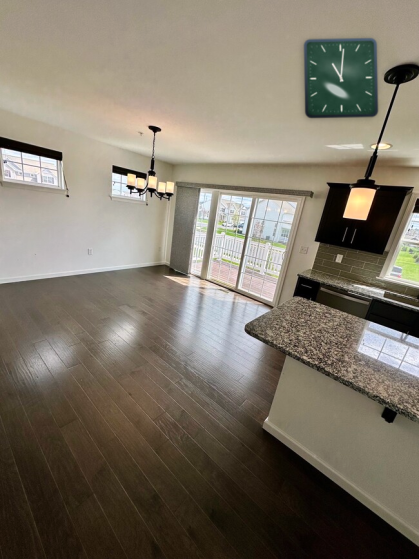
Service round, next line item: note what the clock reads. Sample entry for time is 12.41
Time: 11.01
